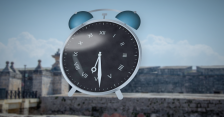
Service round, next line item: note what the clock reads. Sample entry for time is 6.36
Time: 6.29
